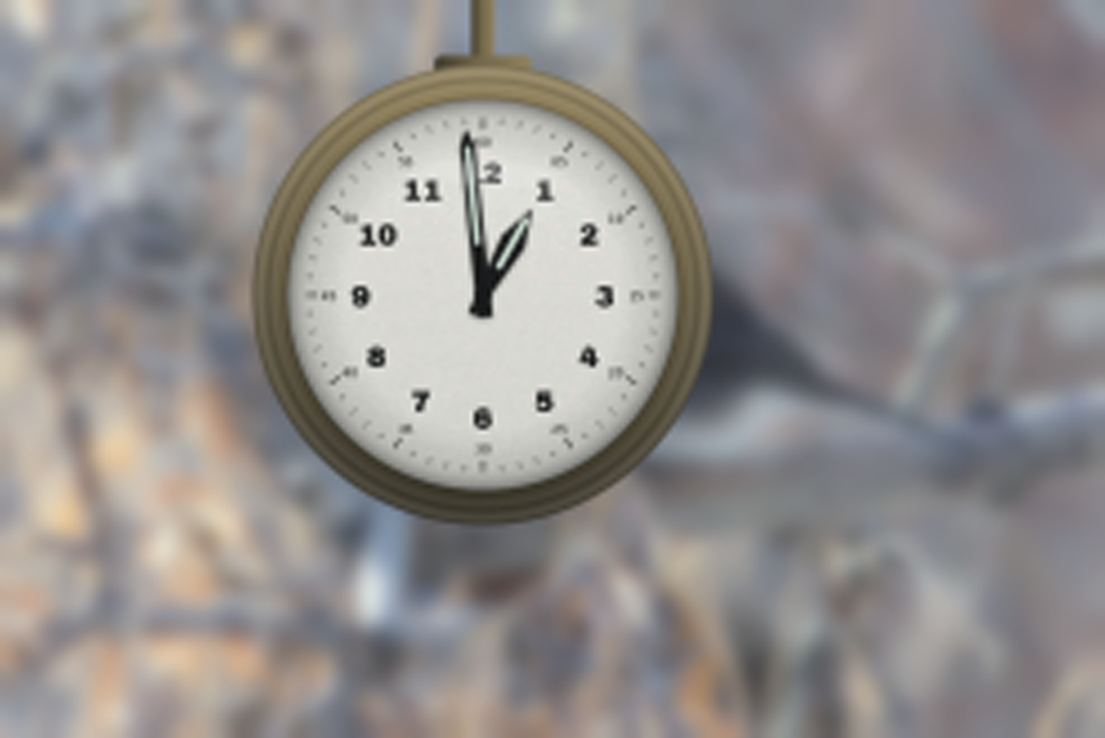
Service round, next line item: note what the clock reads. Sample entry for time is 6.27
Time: 12.59
